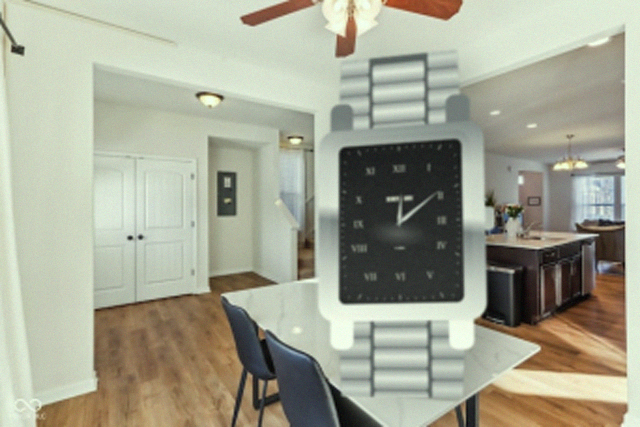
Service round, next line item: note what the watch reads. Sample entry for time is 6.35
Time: 12.09
